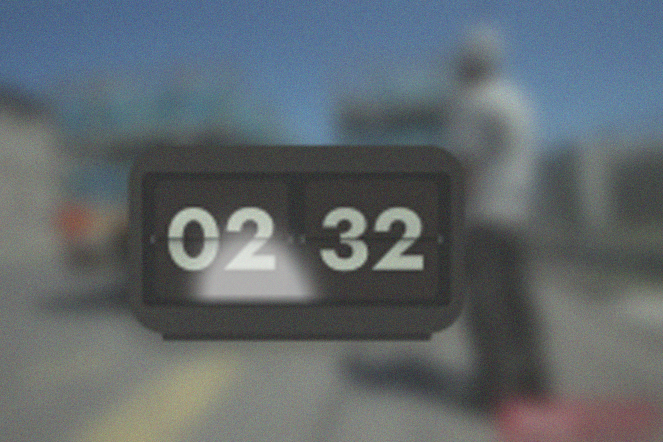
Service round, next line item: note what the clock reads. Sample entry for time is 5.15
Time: 2.32
